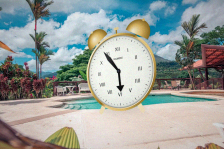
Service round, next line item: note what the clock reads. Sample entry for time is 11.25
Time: 5.54
